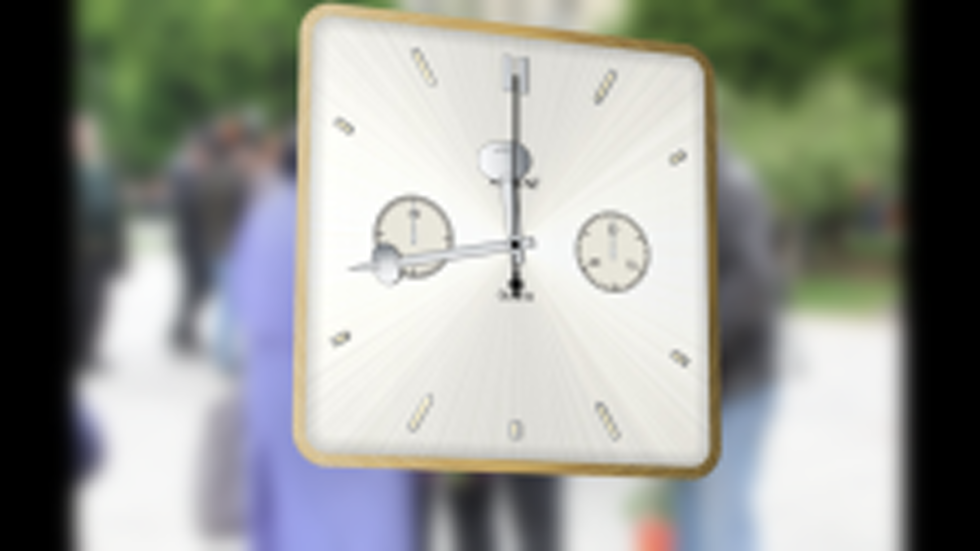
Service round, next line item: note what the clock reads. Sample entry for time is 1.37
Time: 11.43
